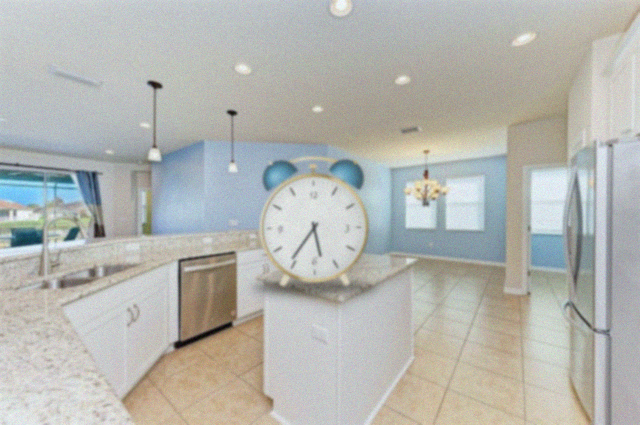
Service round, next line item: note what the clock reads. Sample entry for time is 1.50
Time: 5.36
